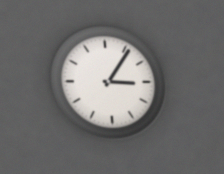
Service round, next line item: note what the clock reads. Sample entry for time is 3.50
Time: 3.06
